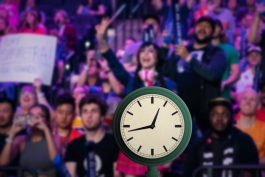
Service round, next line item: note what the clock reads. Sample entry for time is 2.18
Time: 12.43
